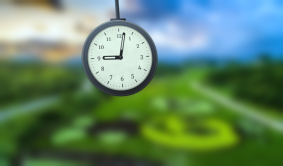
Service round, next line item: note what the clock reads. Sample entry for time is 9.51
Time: 9.02
